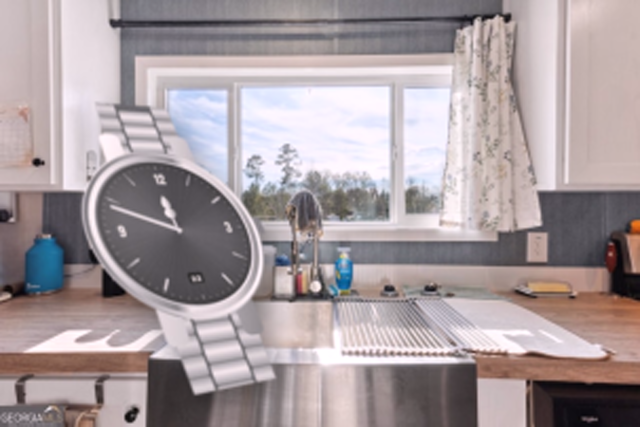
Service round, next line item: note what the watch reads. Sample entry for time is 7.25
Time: 11.49
